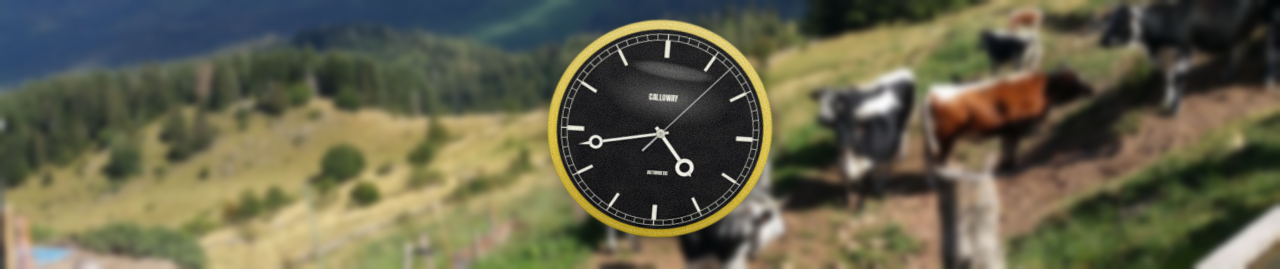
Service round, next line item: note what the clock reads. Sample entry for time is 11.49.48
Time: 4.43.07
